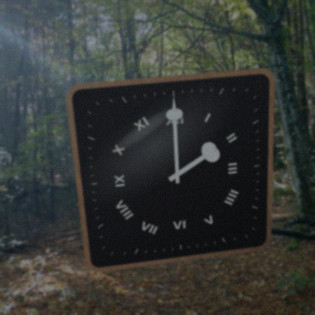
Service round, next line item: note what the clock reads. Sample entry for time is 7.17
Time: 2.00
